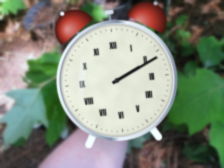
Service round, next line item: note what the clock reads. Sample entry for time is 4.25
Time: 2.11
